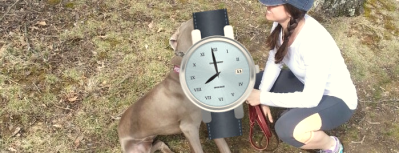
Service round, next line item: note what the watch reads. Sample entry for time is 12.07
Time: 7.59
